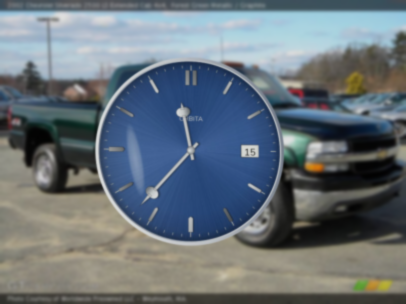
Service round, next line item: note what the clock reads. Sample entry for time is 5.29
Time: 11.37
